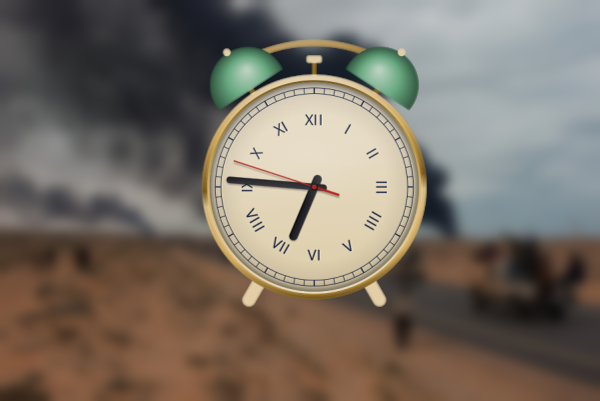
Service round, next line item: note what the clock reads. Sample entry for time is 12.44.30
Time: 6.45.48
